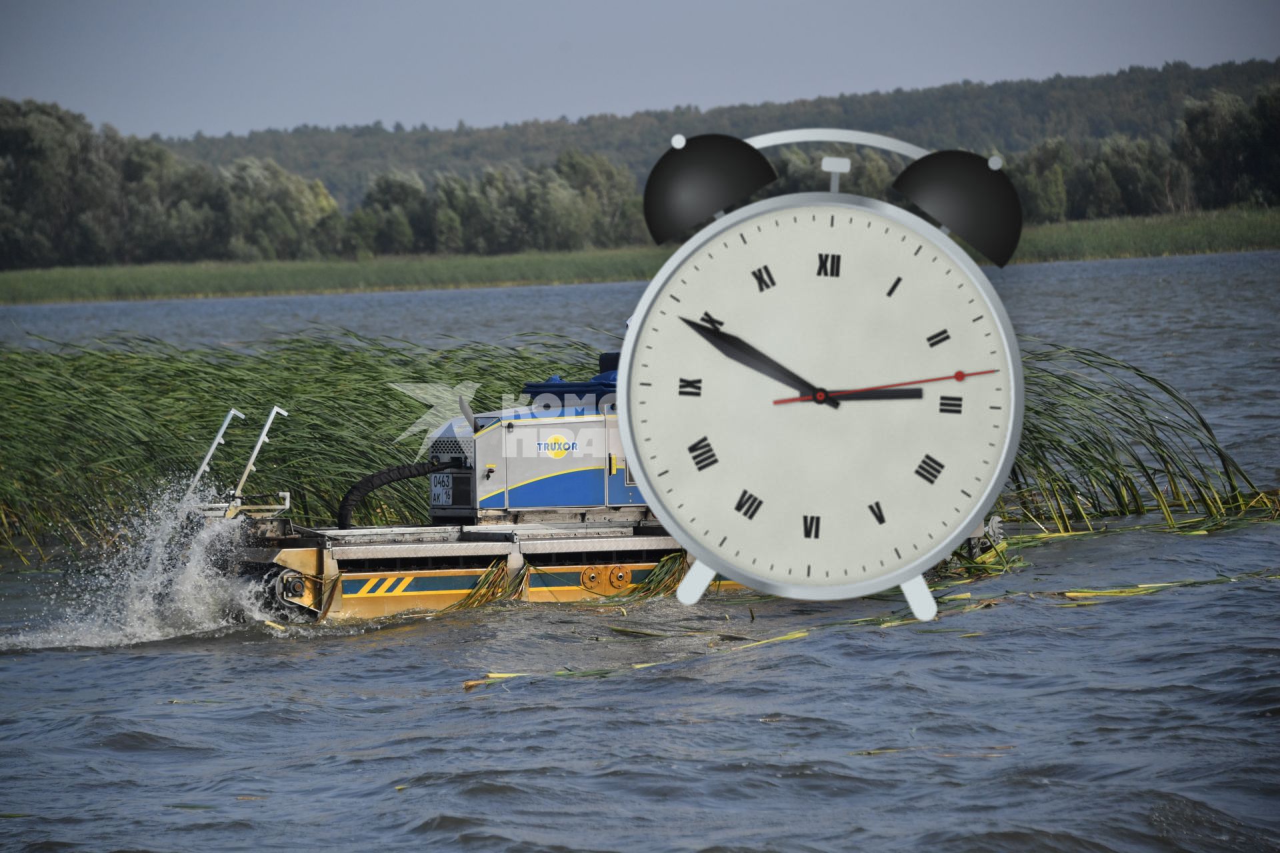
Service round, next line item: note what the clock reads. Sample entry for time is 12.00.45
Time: 2.49.13
